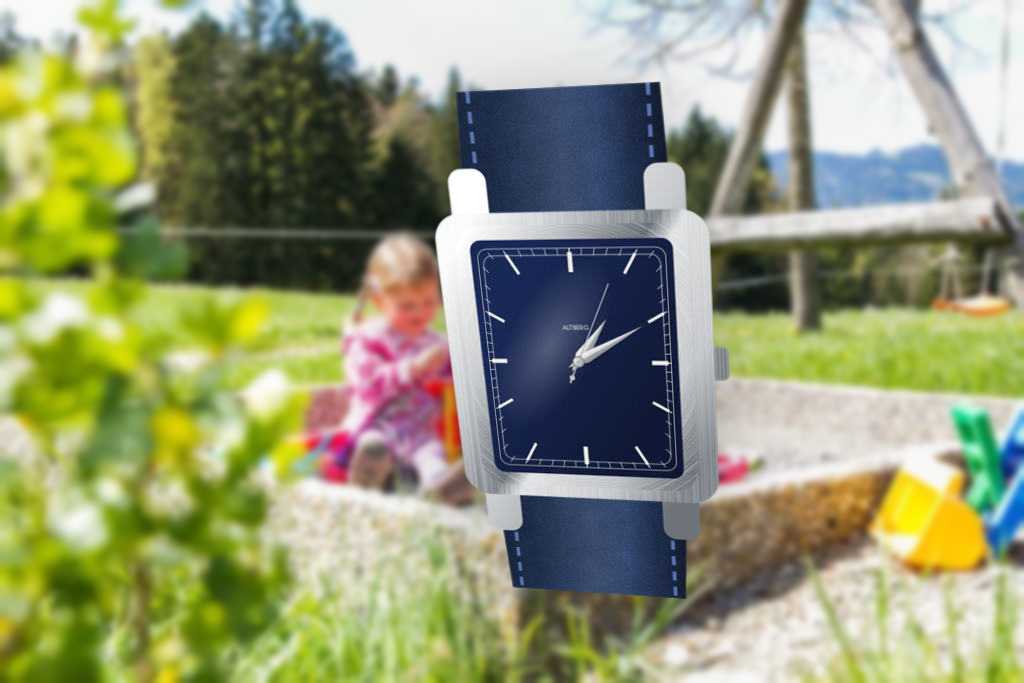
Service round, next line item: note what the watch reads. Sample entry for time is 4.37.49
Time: 1.10.04
